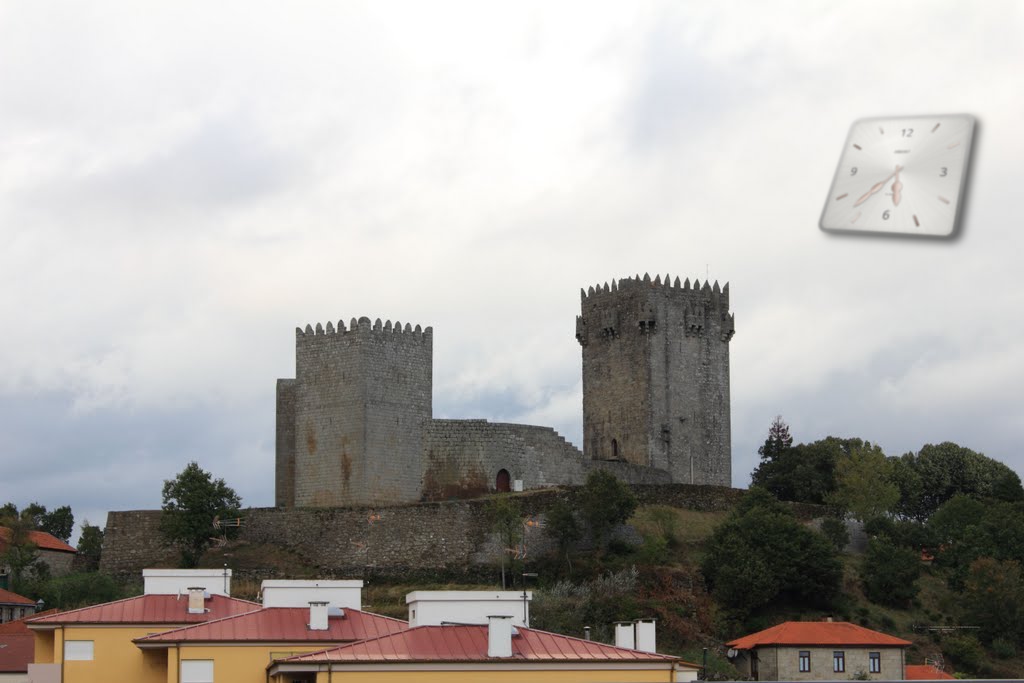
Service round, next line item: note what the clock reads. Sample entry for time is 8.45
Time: 5.37
